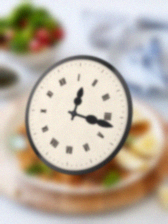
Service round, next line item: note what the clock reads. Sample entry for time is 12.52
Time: 1.22
